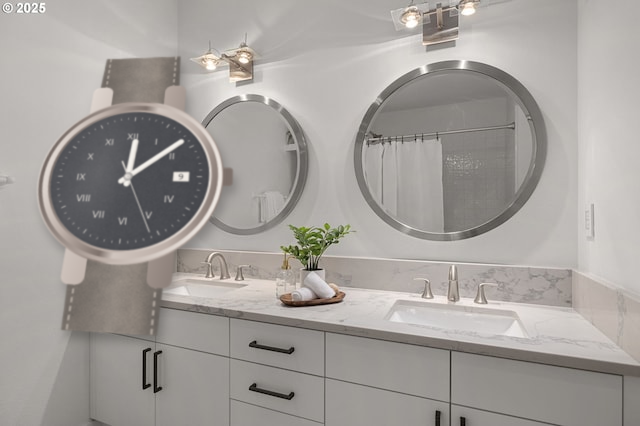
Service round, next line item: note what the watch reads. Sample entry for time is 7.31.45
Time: 12.08.26
